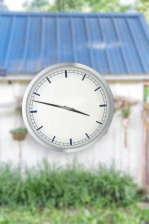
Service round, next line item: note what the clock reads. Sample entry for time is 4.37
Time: 3.48
